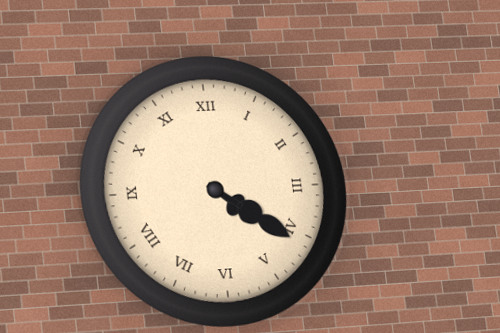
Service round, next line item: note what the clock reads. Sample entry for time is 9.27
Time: 4.21
